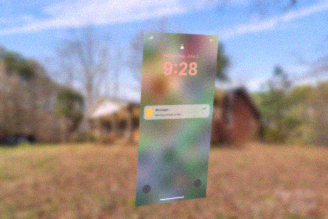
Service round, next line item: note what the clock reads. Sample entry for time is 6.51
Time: 9.28
